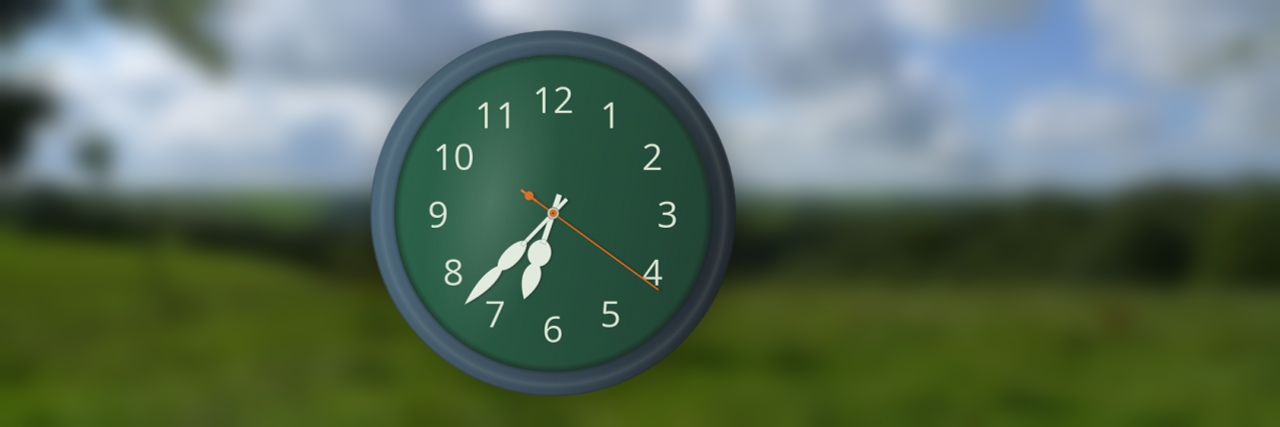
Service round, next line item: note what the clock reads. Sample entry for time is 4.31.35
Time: 6.37.21
